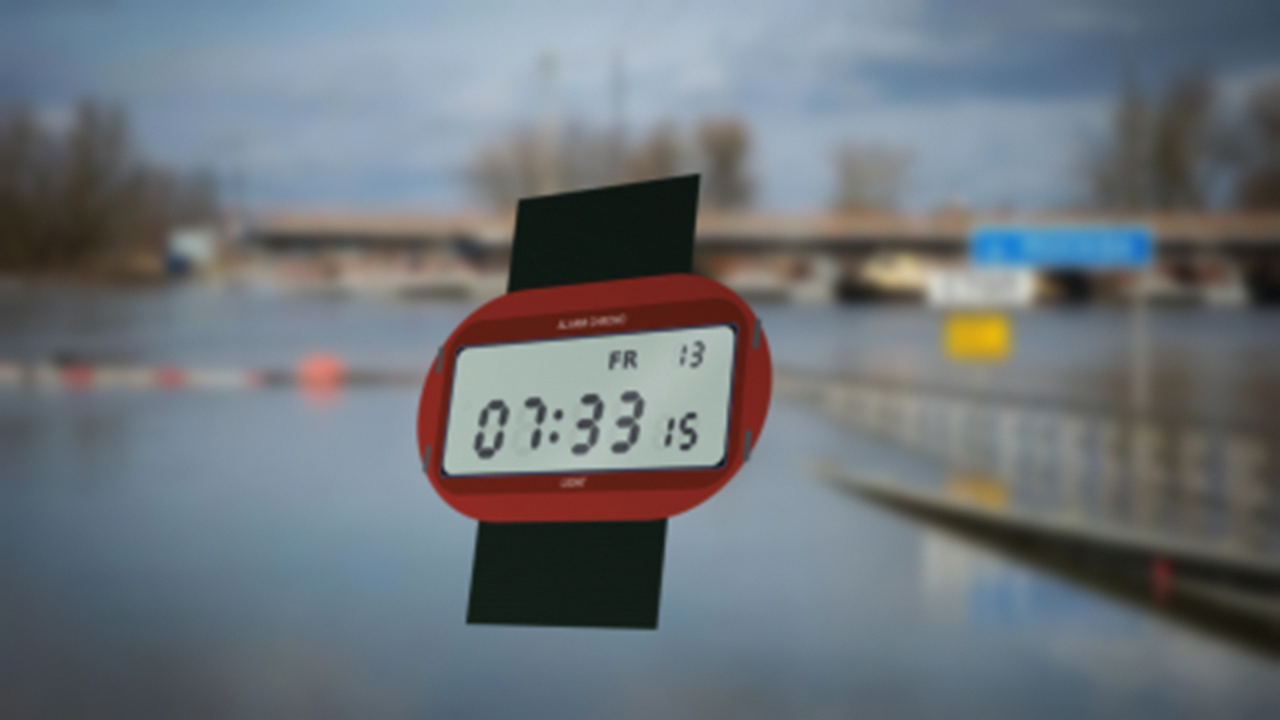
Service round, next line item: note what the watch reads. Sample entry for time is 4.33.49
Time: 7.33.15
